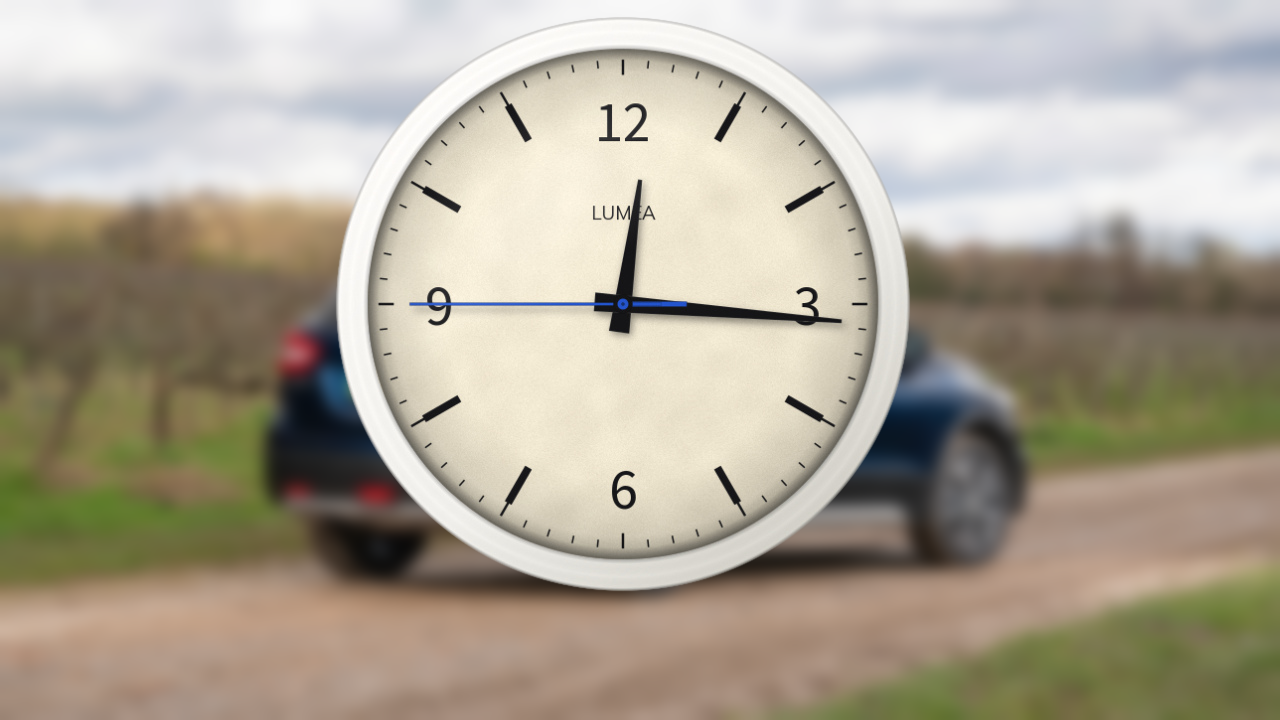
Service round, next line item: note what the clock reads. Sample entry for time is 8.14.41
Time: 12.15.45
